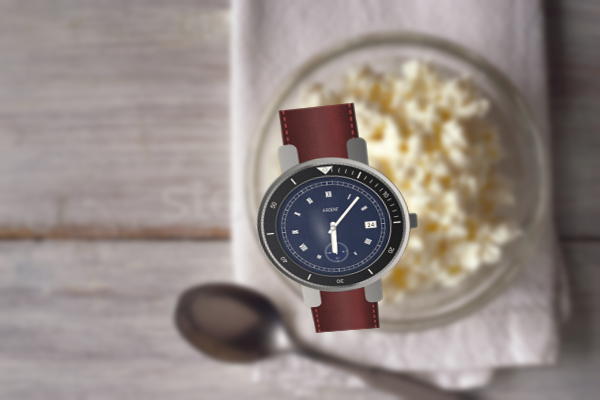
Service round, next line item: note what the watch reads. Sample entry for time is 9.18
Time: 6.07
